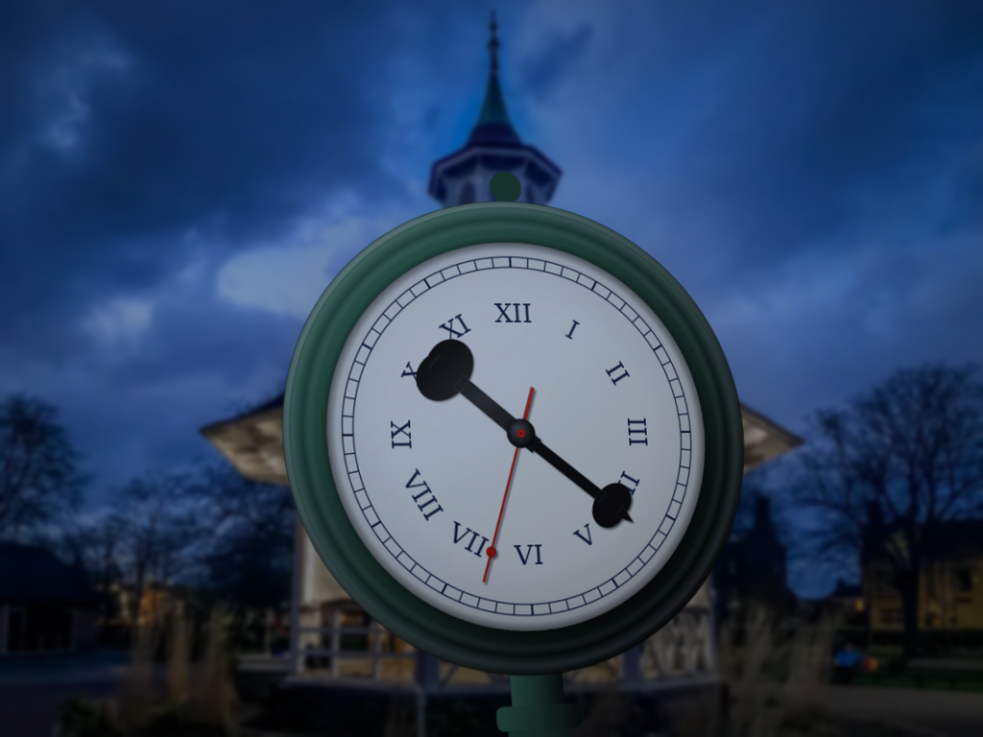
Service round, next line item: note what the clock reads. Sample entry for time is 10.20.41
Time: 10.21.33
